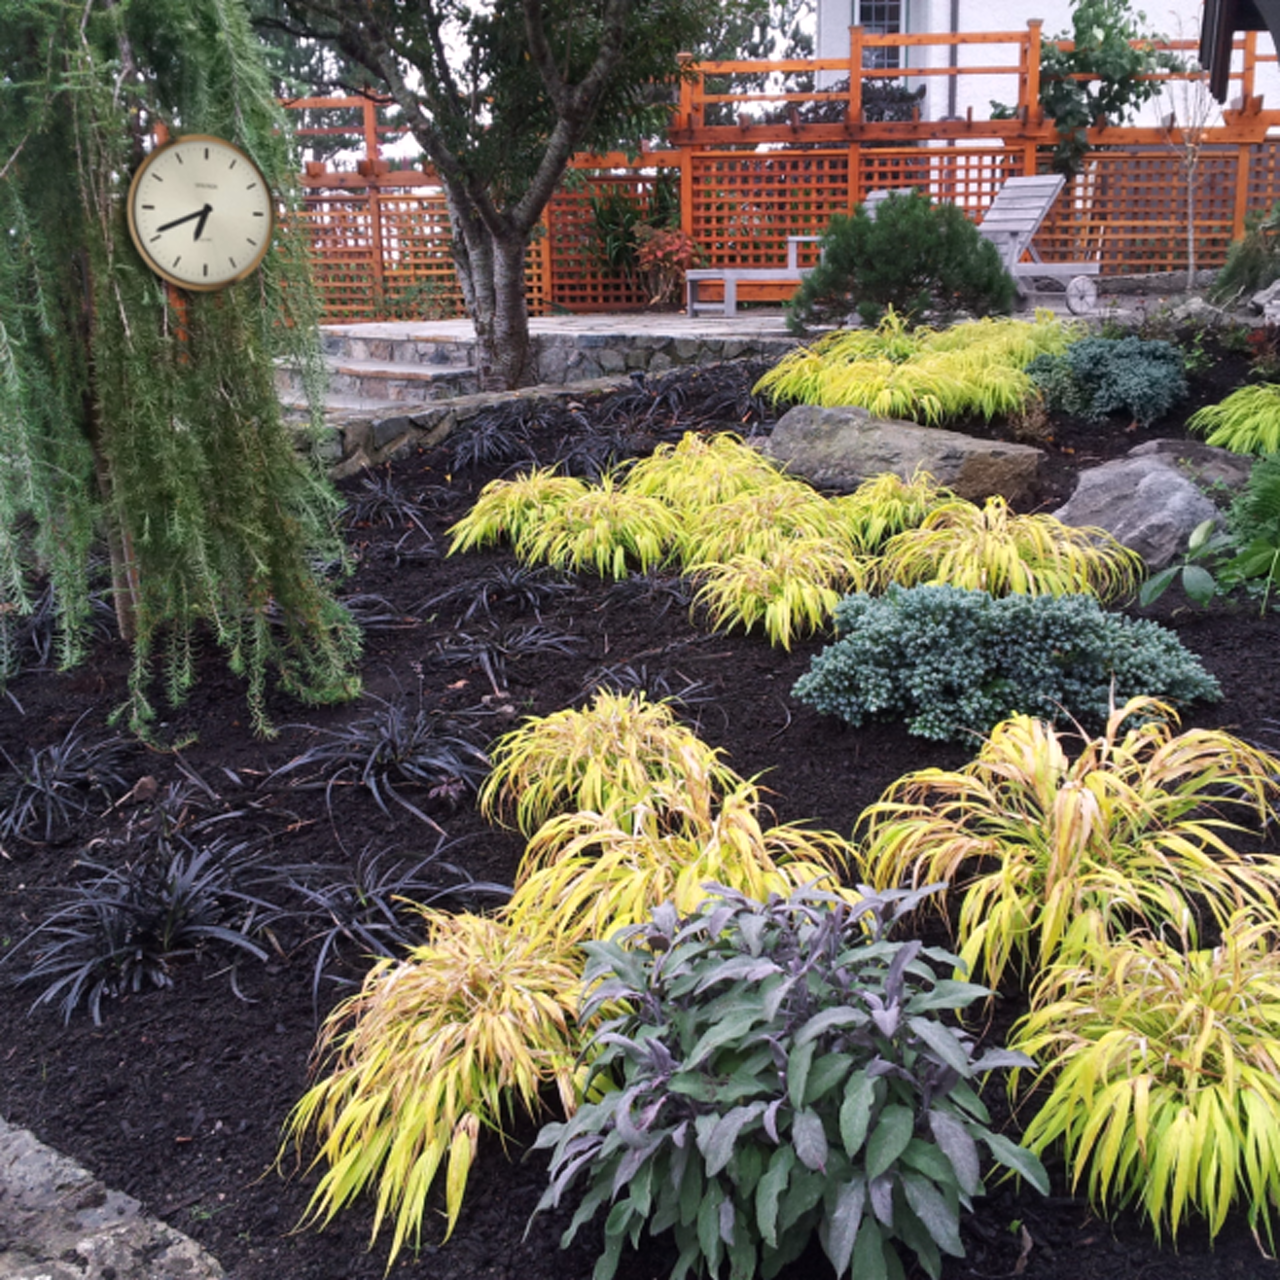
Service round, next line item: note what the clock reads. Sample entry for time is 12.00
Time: 6.41
